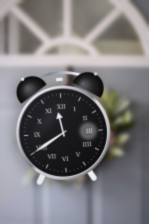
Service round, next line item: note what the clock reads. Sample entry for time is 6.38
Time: 11.40
